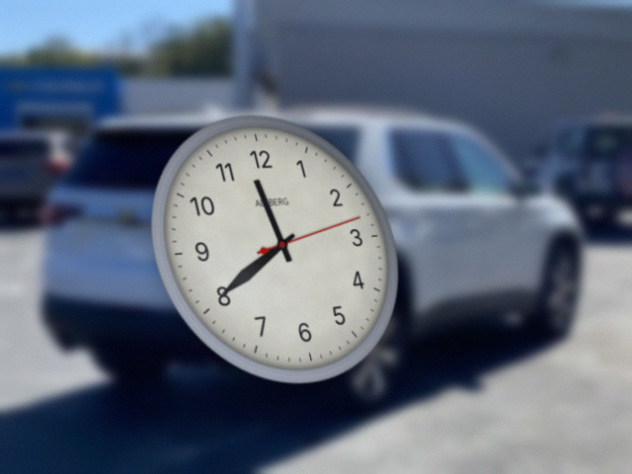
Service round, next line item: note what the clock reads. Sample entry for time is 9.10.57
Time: 11.40.13
